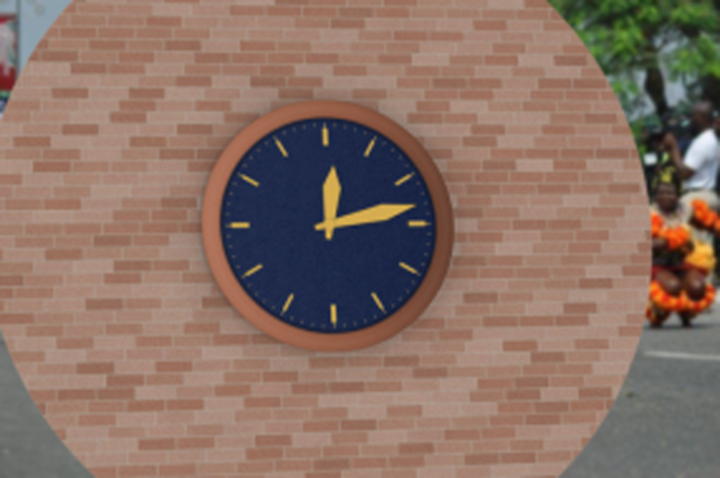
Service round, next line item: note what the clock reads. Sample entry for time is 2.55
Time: 12.13
